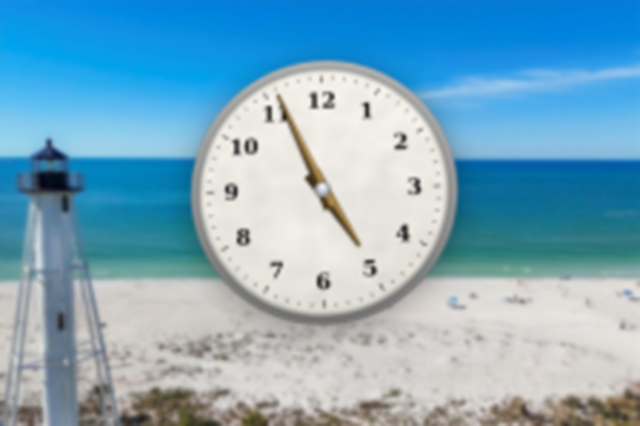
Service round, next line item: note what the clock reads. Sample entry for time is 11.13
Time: 4.56
